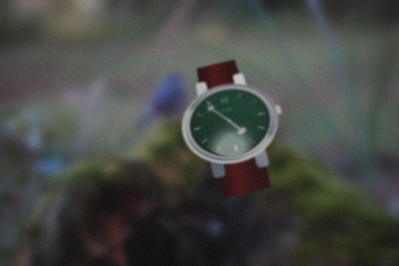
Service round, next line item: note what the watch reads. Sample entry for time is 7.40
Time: 4.54
